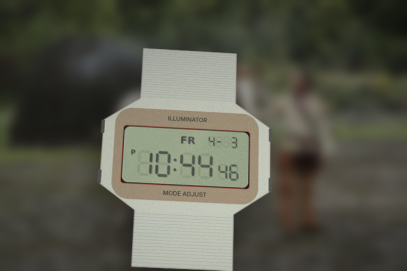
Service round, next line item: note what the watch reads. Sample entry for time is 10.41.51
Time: 10.44.46
